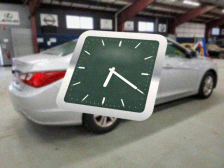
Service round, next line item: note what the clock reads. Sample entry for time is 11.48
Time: 6.20
